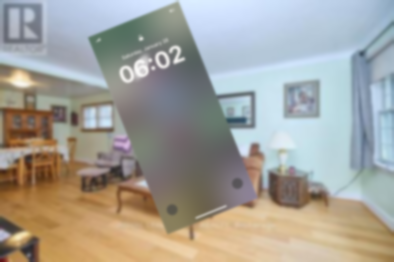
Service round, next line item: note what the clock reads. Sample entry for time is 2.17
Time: 6.02
